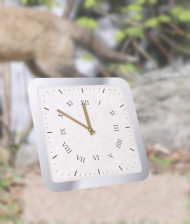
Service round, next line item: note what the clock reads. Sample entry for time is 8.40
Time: 11.51
